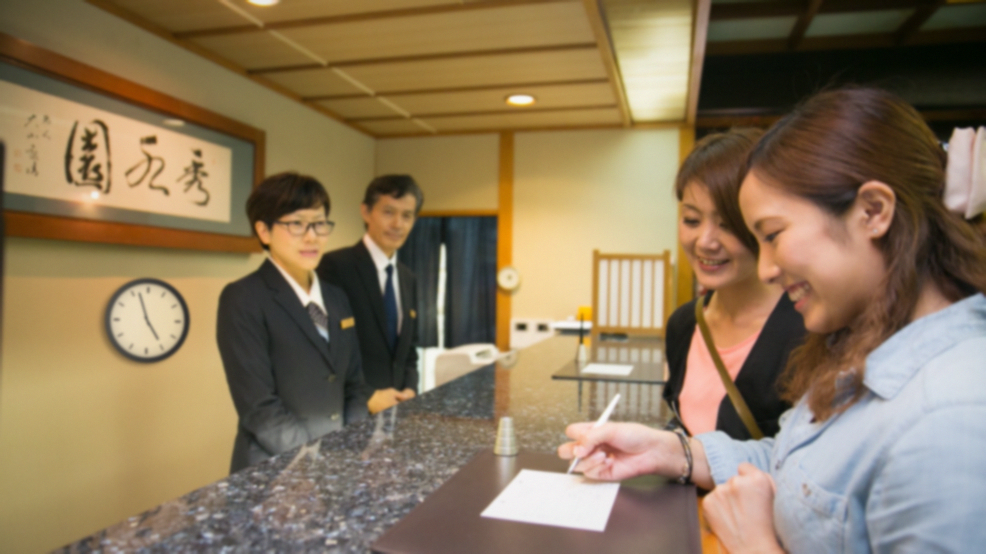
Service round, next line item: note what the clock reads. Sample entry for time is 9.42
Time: 4.57
